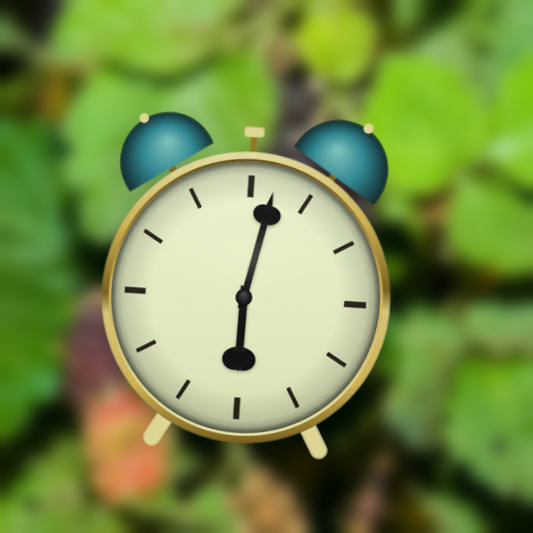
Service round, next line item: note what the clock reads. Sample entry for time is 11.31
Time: 6.02
